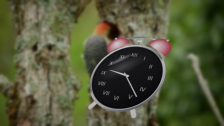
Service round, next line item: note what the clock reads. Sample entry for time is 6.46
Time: 9.23
